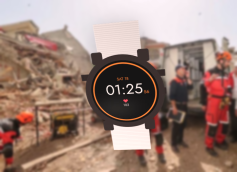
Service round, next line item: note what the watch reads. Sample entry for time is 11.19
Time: 1.25
